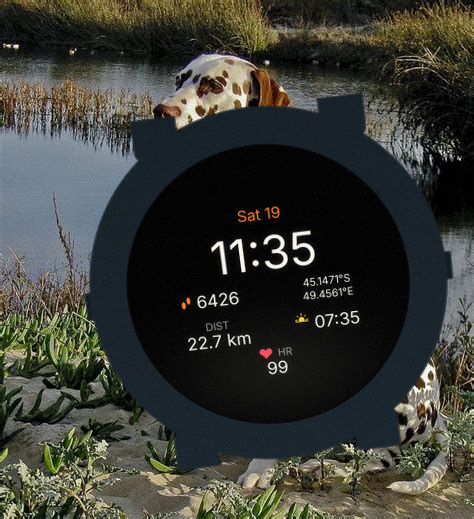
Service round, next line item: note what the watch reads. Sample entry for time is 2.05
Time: 11.35
